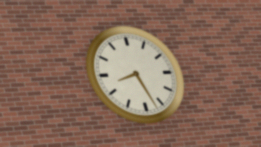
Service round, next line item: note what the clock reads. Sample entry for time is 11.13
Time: 8.27
